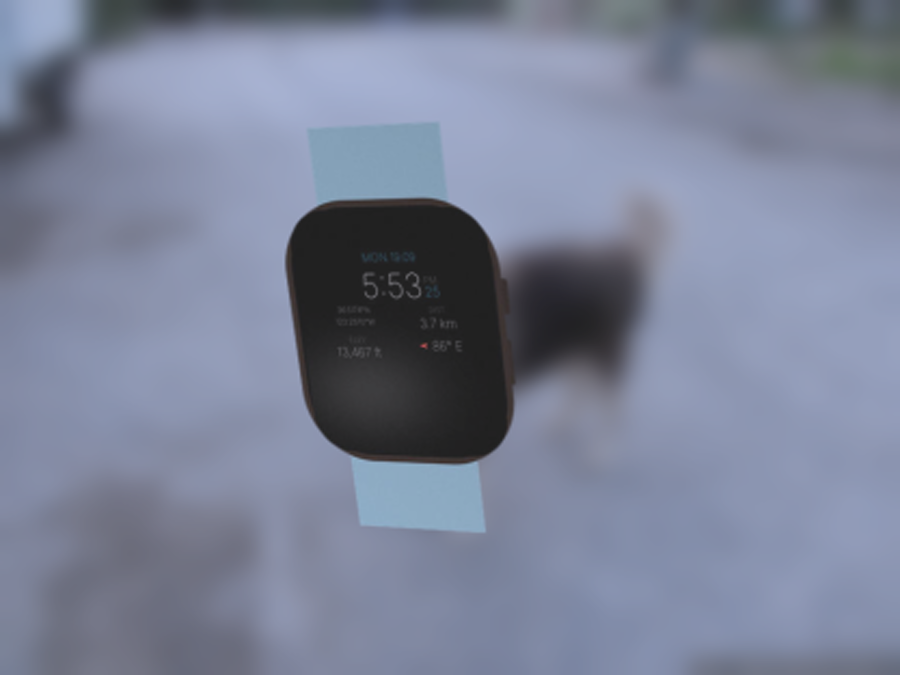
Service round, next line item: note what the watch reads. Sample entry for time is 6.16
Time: 5.53
